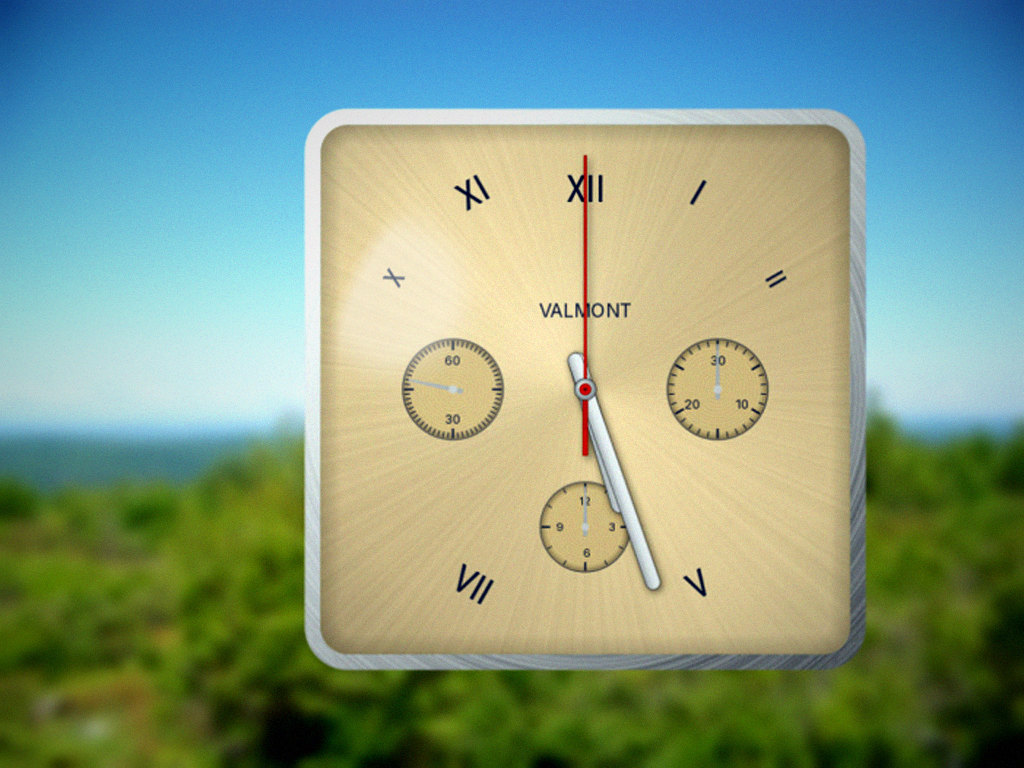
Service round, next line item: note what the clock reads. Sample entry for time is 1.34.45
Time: 5.26.47
